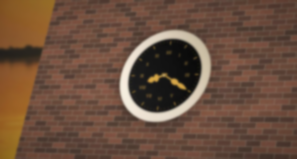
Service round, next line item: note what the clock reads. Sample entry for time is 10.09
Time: 8.20
